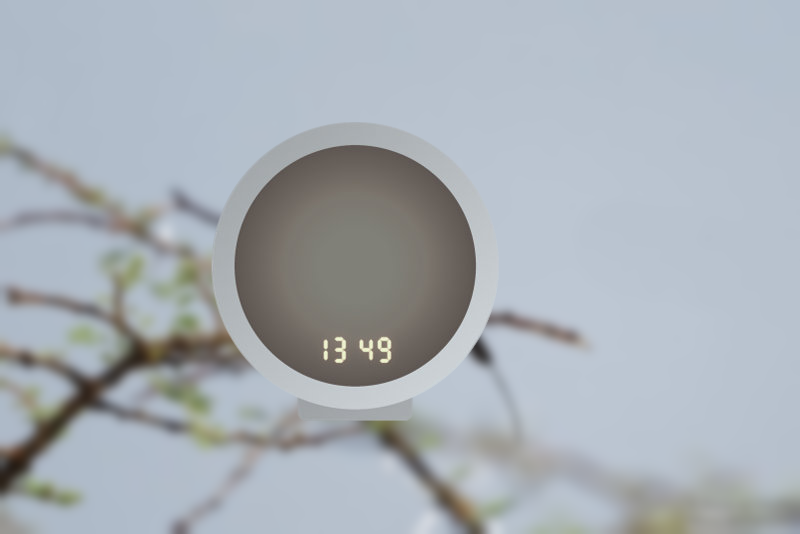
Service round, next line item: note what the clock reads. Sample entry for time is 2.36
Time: 13.49
